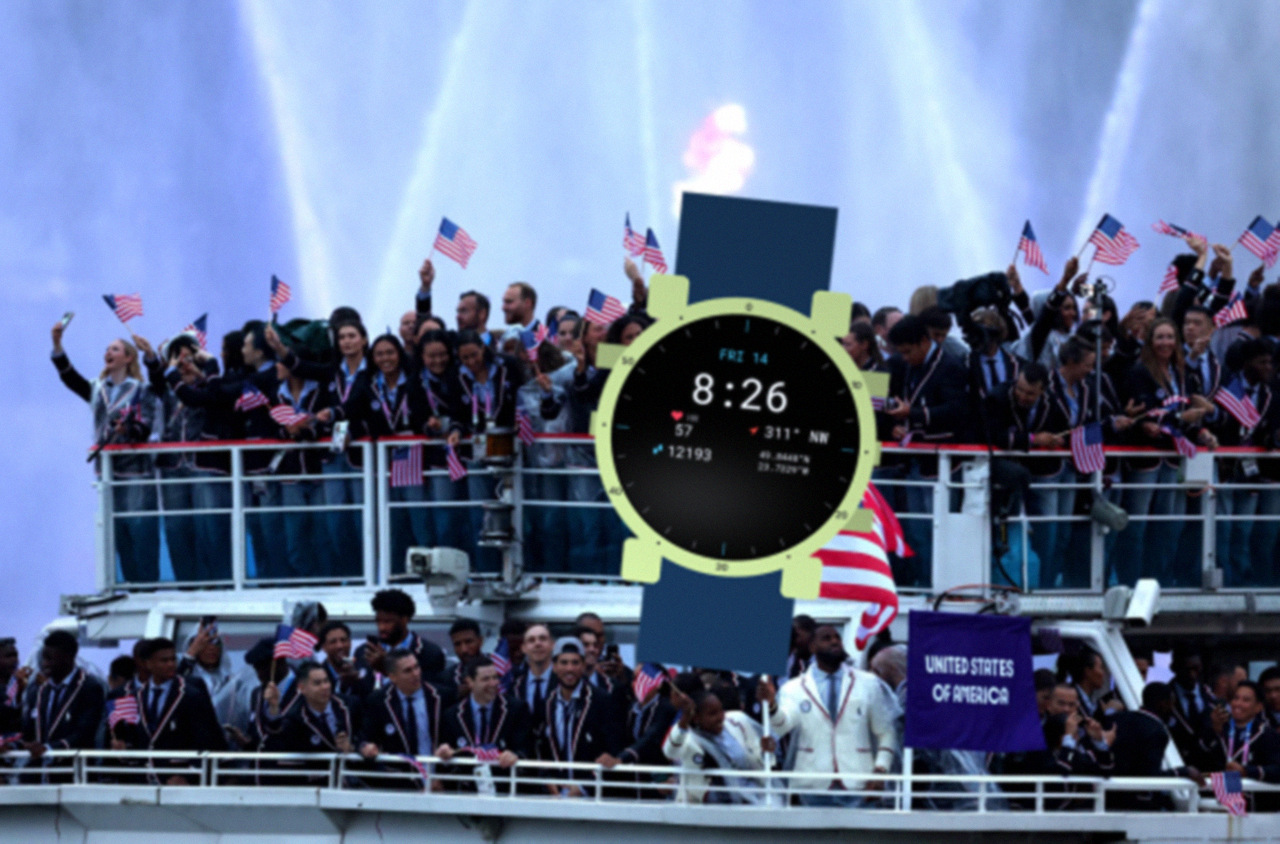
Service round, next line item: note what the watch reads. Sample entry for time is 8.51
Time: 8.26
